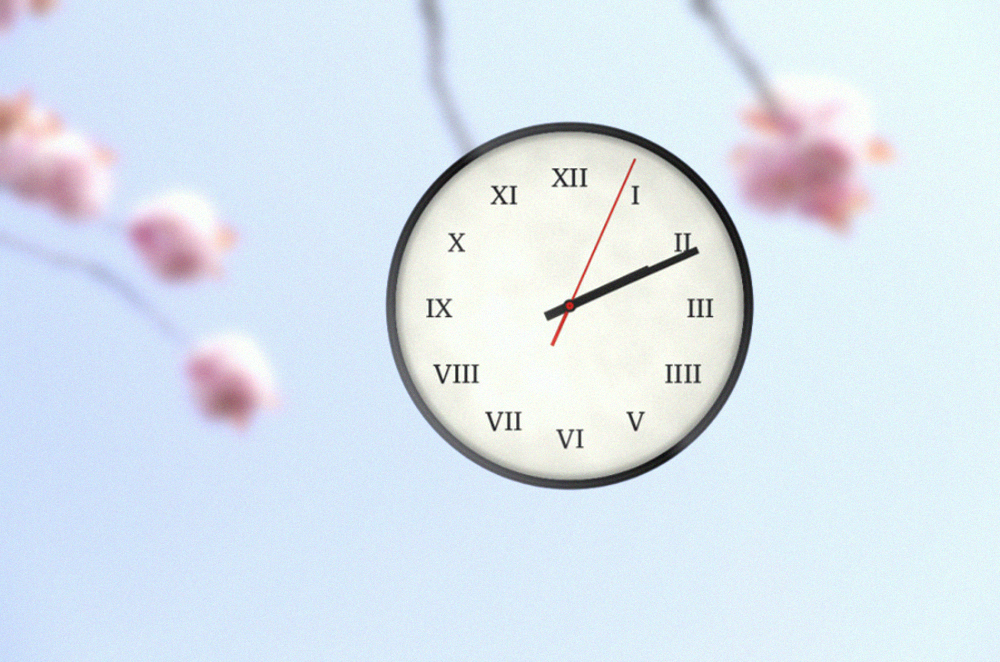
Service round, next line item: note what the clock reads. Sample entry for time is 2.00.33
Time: 2.11.04
